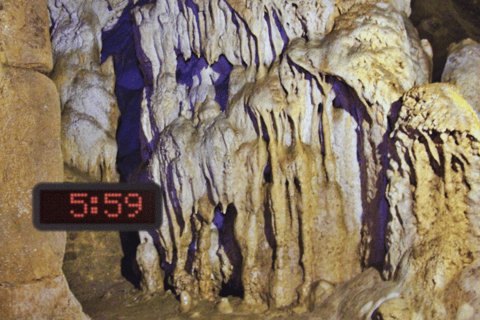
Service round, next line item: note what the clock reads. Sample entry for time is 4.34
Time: 5.59
